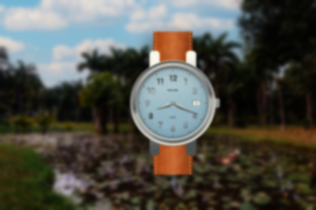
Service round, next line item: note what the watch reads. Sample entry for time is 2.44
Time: 8.19
